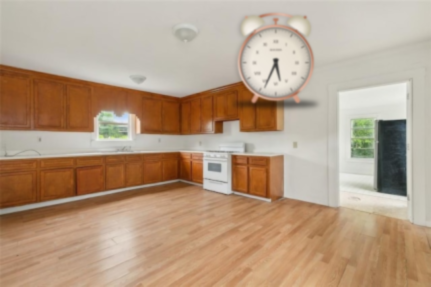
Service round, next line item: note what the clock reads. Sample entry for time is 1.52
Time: 5.34
